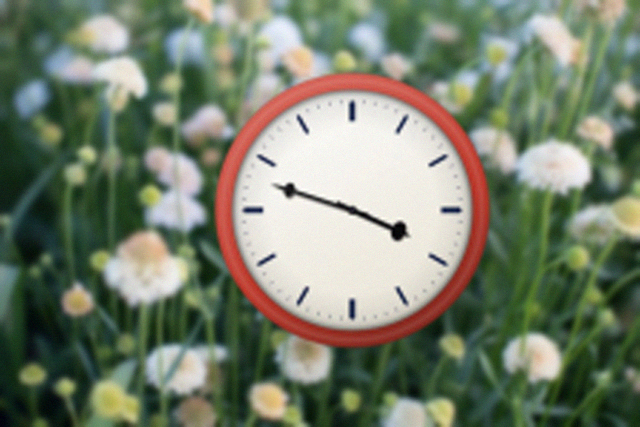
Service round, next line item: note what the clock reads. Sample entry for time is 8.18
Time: 3.48
